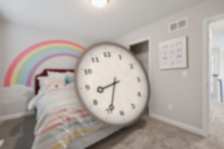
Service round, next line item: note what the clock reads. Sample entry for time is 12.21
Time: 8.34
